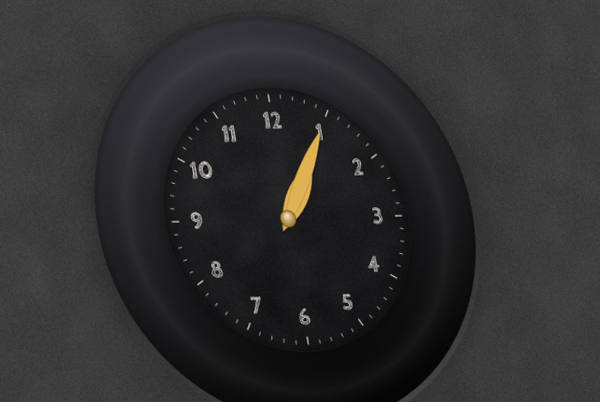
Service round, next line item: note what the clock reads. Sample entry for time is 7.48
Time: 1.05
